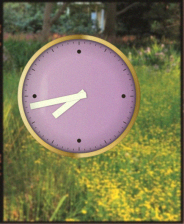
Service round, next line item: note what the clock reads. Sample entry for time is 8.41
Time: 7.43
